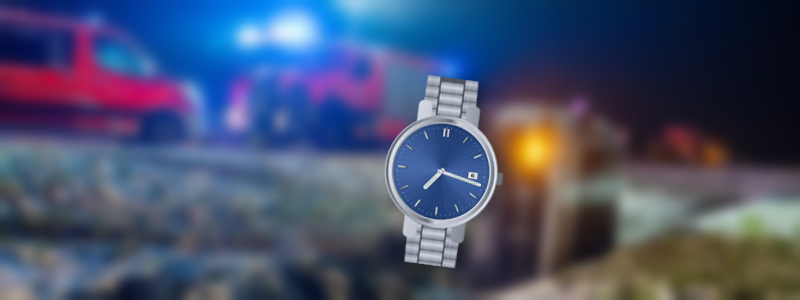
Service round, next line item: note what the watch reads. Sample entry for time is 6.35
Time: 7.17
